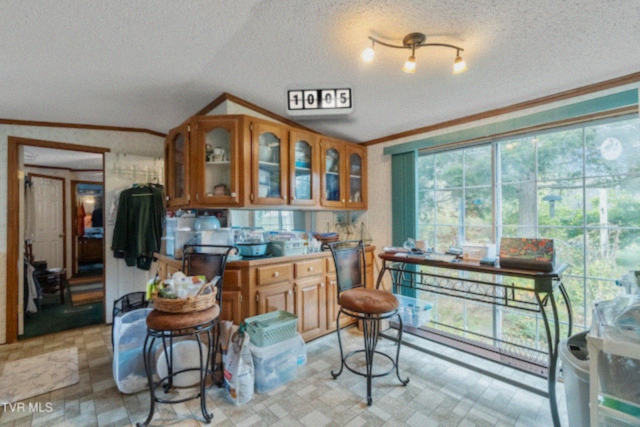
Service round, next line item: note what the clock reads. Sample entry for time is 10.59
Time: 10.05
